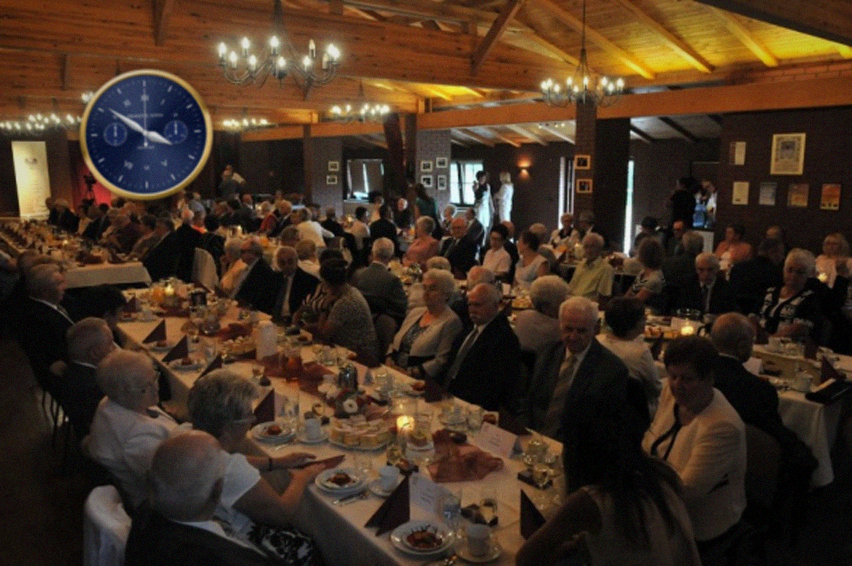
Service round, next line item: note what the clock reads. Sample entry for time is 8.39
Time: 3.51
